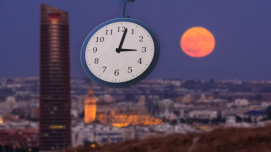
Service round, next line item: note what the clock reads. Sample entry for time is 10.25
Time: 3.02
